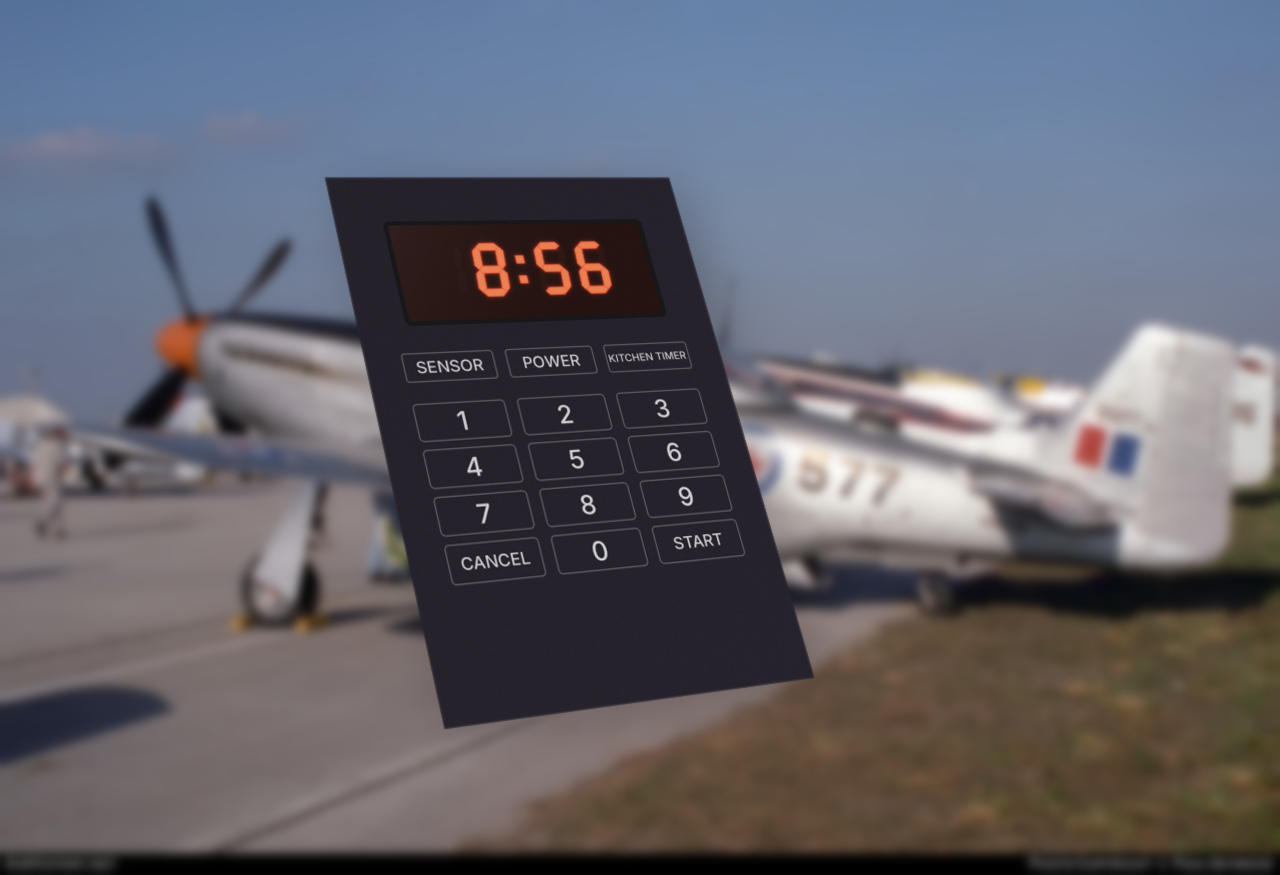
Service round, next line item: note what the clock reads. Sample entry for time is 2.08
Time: 8.56
